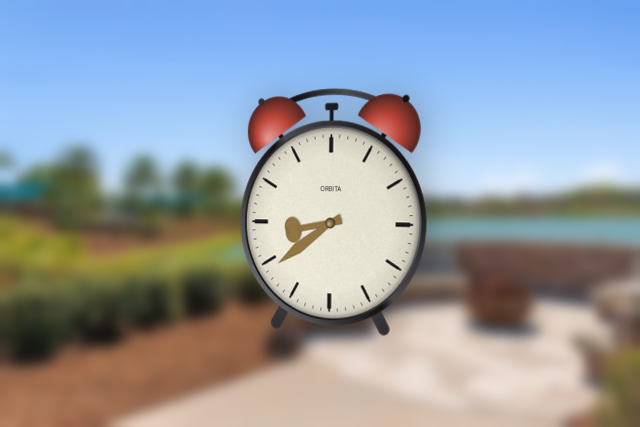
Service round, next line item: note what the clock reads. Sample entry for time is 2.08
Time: 8.39
